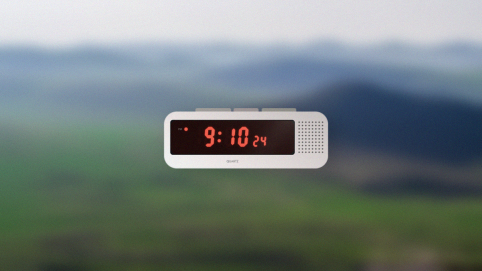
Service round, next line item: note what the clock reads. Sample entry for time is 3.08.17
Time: 9.10.24
